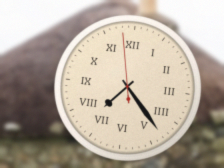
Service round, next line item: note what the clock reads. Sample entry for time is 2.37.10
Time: 7.22.58
